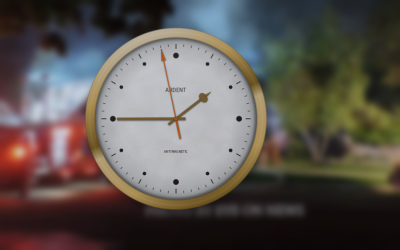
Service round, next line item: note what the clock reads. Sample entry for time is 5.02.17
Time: 1.44.58
